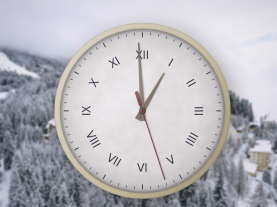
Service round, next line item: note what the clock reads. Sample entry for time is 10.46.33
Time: 12.59.27
